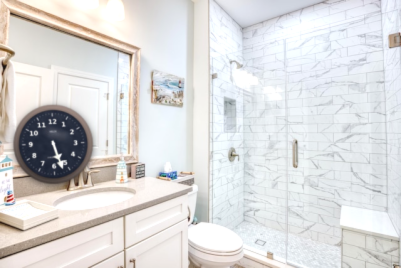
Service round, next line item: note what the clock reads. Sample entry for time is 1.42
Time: 5.27
